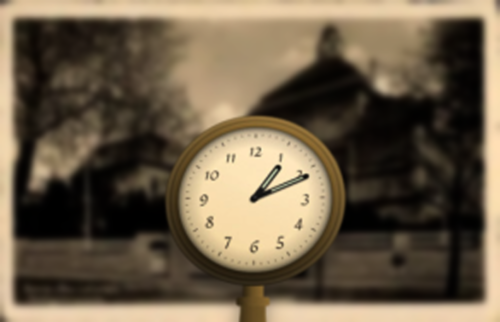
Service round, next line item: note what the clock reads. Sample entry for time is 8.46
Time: 1.11
